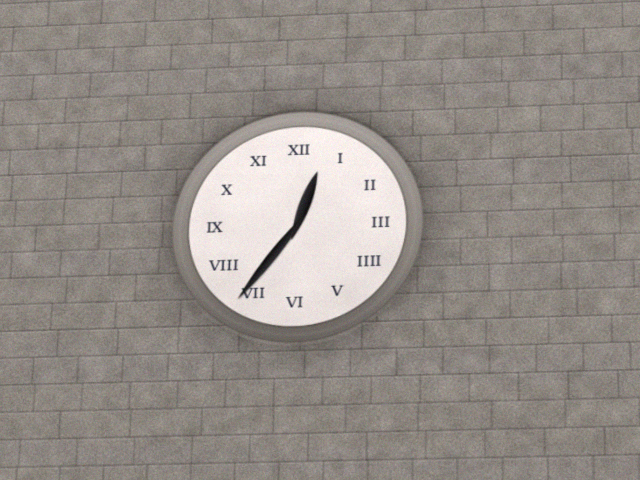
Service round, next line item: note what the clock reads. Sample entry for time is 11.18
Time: 12.36
